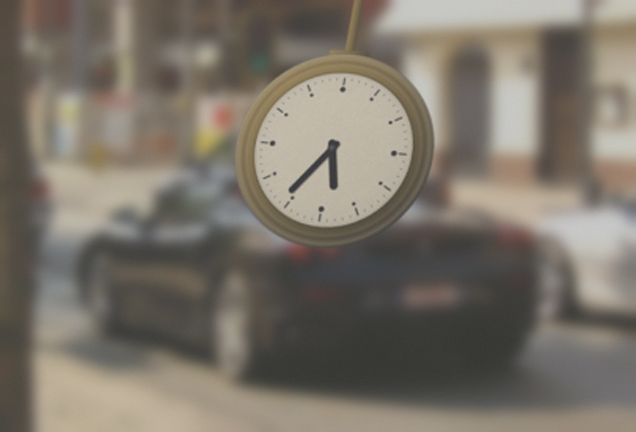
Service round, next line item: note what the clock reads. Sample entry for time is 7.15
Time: 5.36
